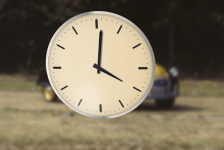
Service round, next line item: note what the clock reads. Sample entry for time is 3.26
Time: 4.01
